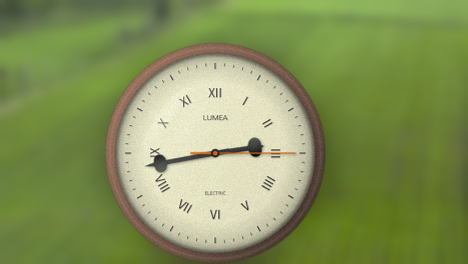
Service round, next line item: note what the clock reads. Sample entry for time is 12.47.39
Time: 2.43.15
